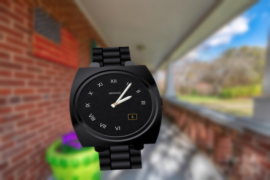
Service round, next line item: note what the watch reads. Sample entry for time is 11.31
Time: 2.06
